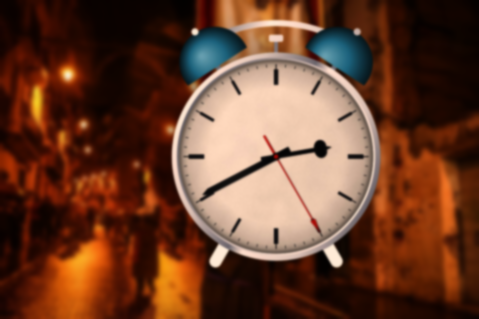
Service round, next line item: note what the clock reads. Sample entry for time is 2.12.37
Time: 2.40.25
